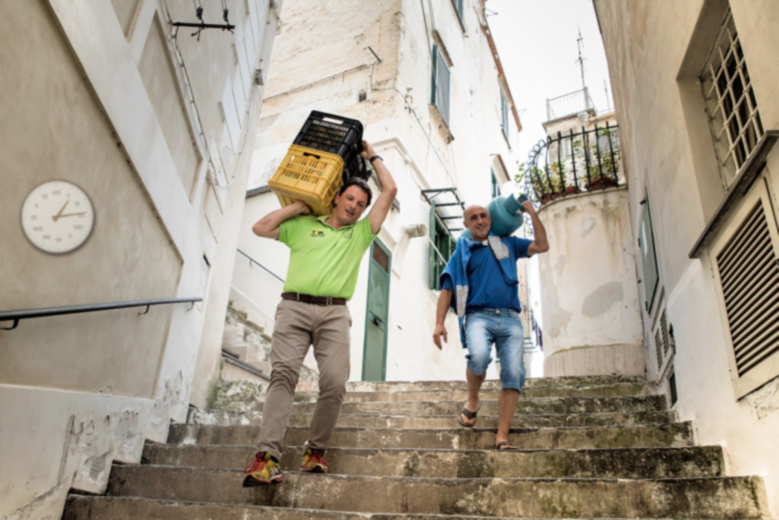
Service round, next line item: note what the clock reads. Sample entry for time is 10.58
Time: 1.14
